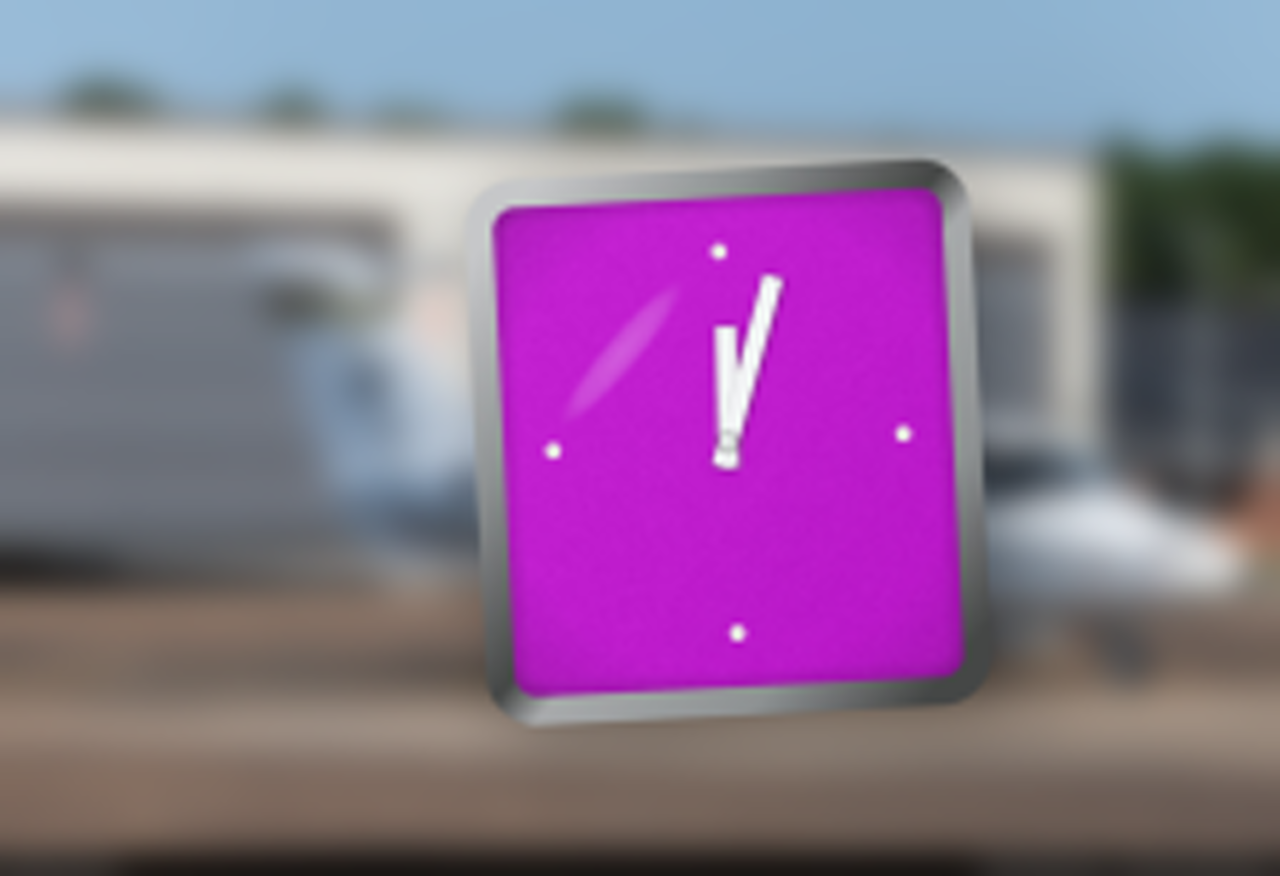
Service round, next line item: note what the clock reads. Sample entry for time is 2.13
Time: 12.03
